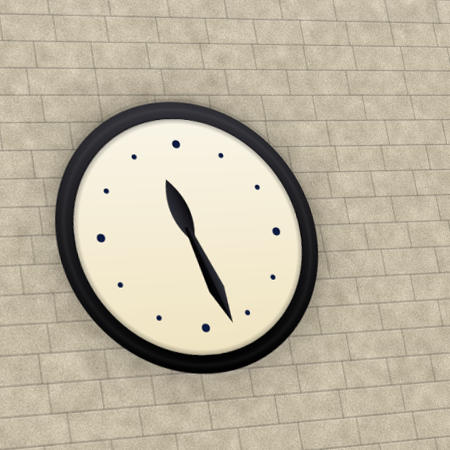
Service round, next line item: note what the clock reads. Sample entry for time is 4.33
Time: 11.27
